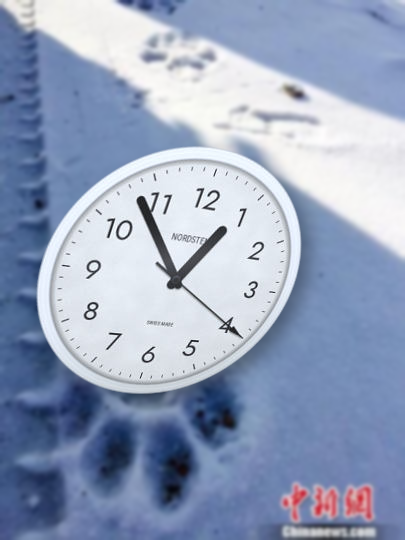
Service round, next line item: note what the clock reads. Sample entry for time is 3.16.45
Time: 12.53.20
